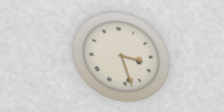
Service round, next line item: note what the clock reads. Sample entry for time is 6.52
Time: 3.28
